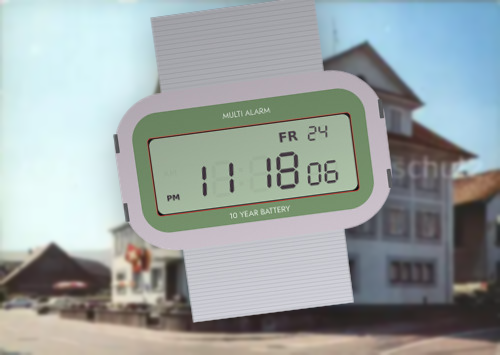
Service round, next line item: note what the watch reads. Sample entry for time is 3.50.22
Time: 11.18.06
